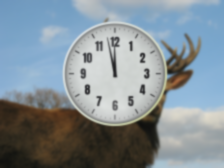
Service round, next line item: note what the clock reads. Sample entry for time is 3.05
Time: 11.58
